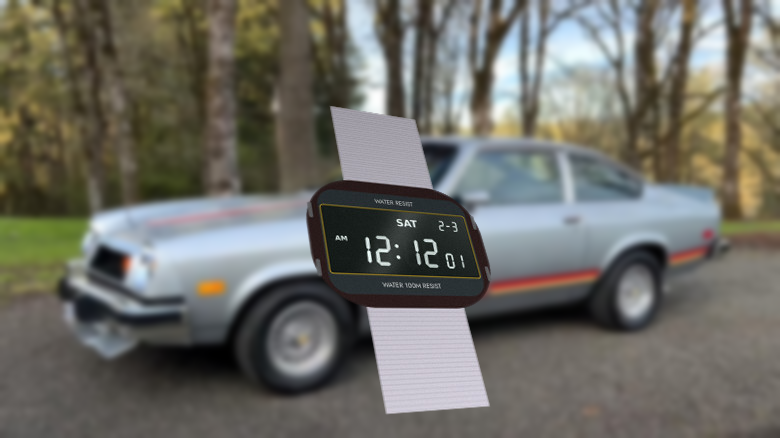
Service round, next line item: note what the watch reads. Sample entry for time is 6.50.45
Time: 12.12.01
